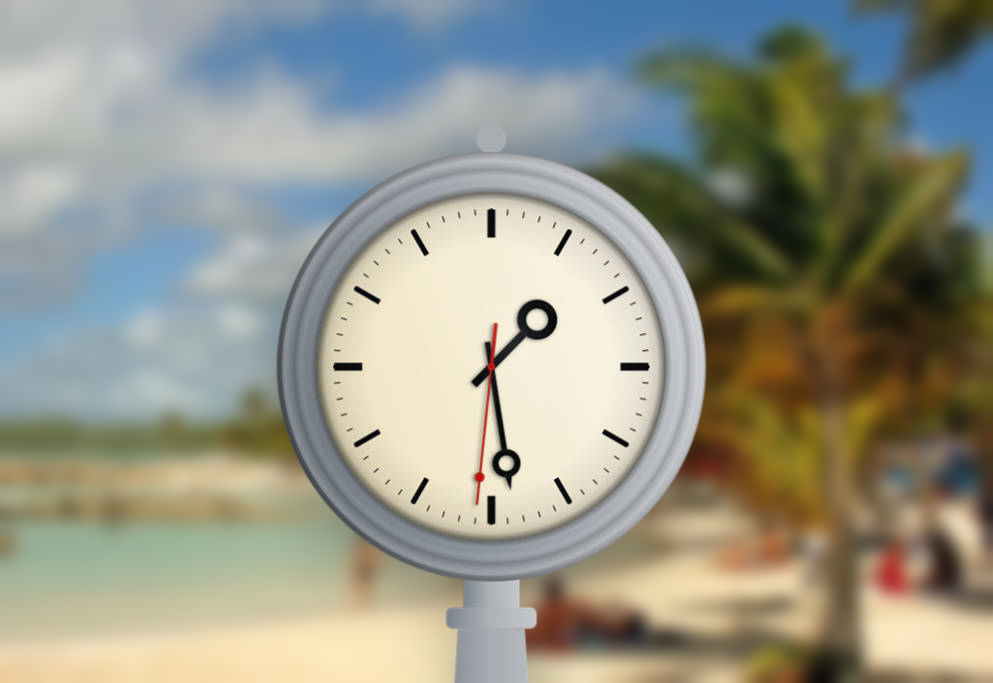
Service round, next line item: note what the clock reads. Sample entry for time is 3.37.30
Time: 1.28.31
